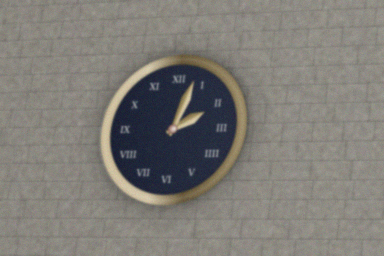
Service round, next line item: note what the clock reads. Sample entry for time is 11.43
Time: 2.03
